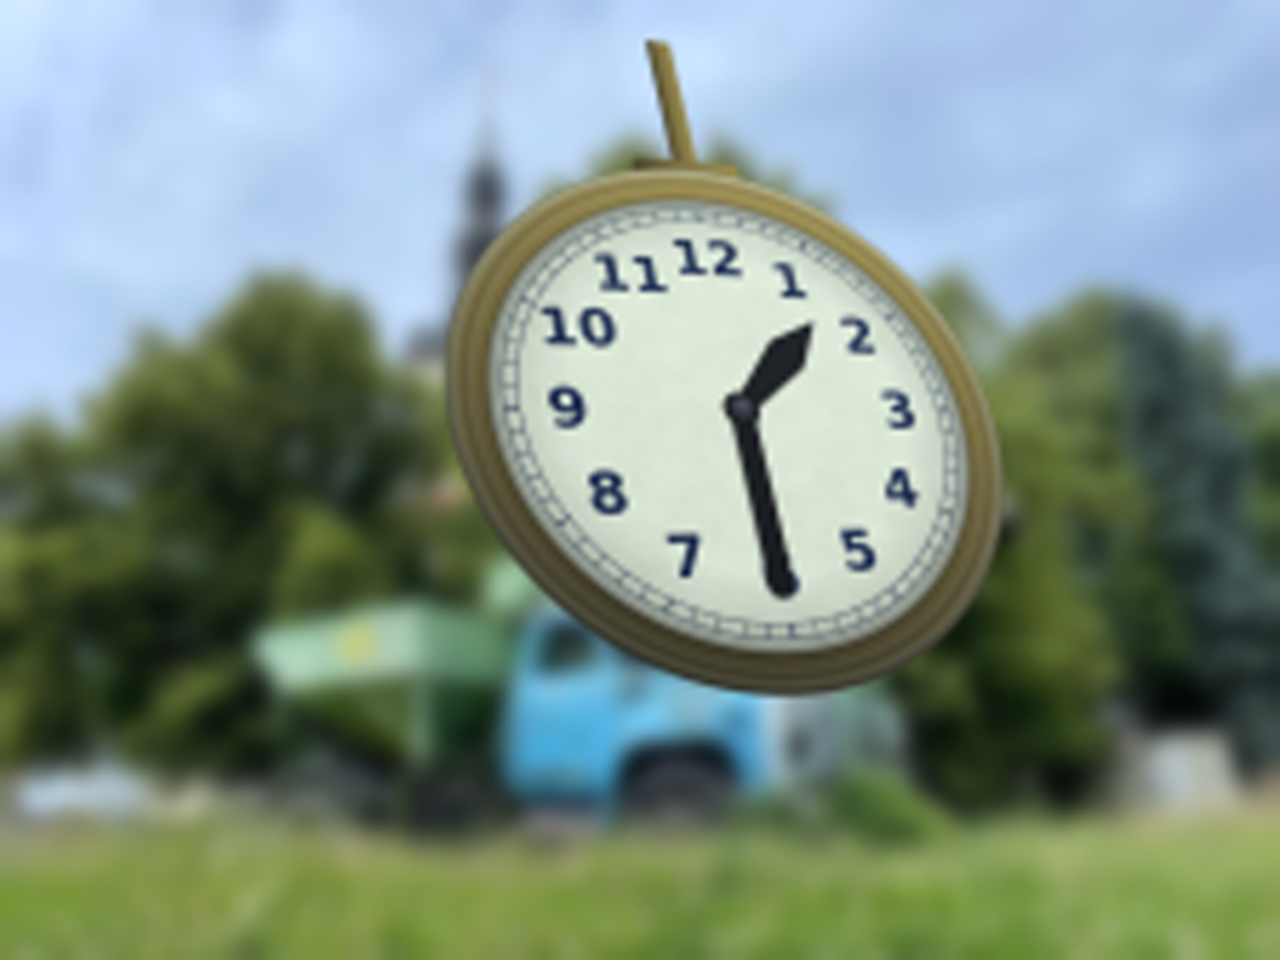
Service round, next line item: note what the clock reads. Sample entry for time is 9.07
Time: 1.30
